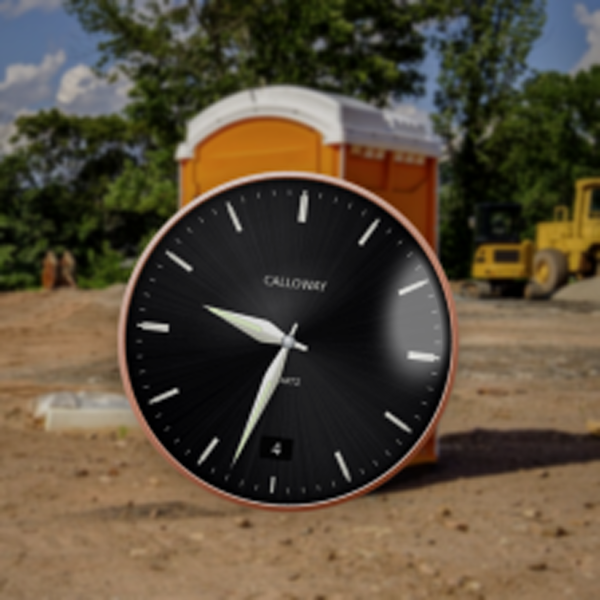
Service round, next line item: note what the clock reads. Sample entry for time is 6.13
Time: 9.33
